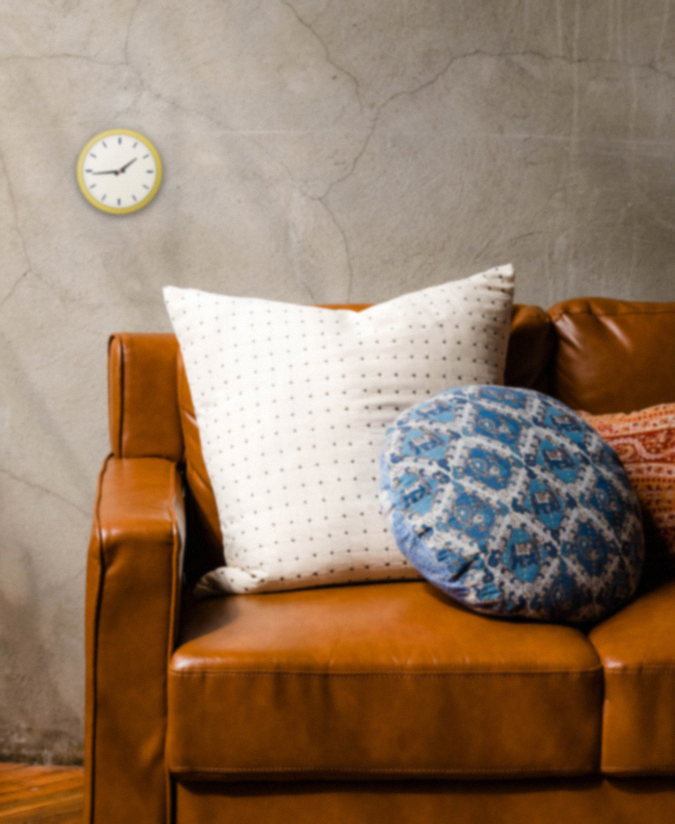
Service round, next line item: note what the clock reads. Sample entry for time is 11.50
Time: 1.44
